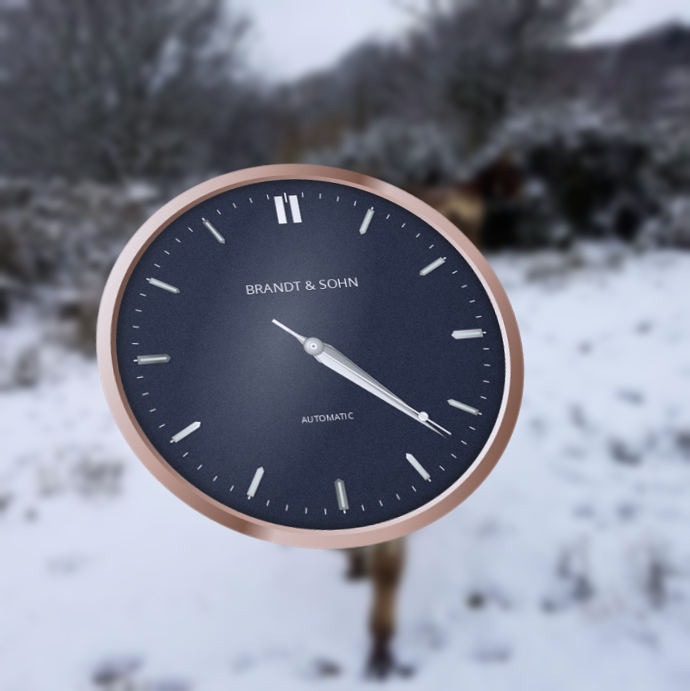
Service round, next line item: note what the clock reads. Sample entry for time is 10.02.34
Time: 4.22.22
